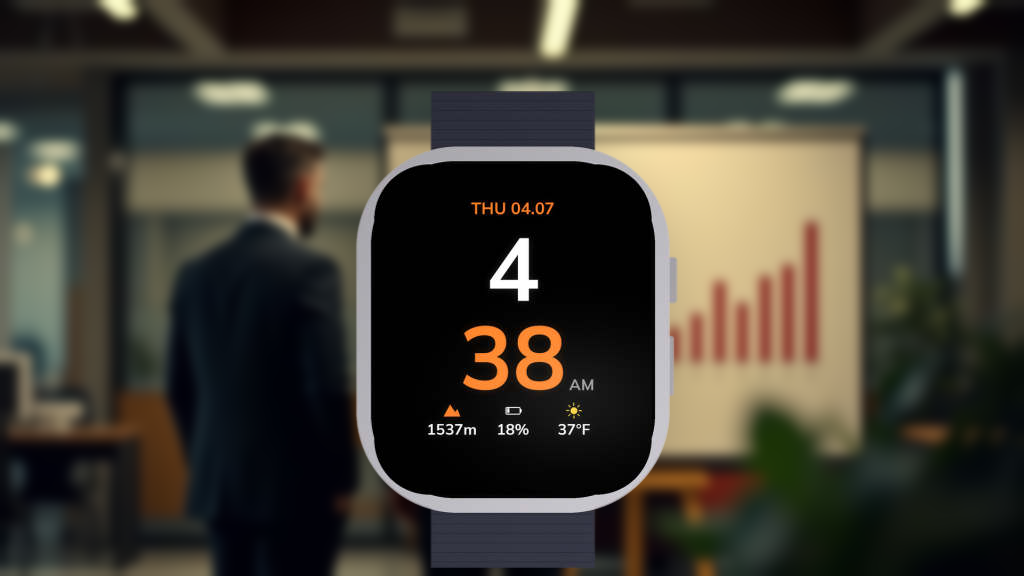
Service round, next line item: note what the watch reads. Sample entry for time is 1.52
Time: 4.38
